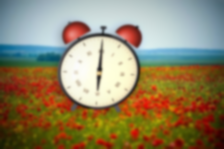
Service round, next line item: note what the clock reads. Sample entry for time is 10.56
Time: 6.00
